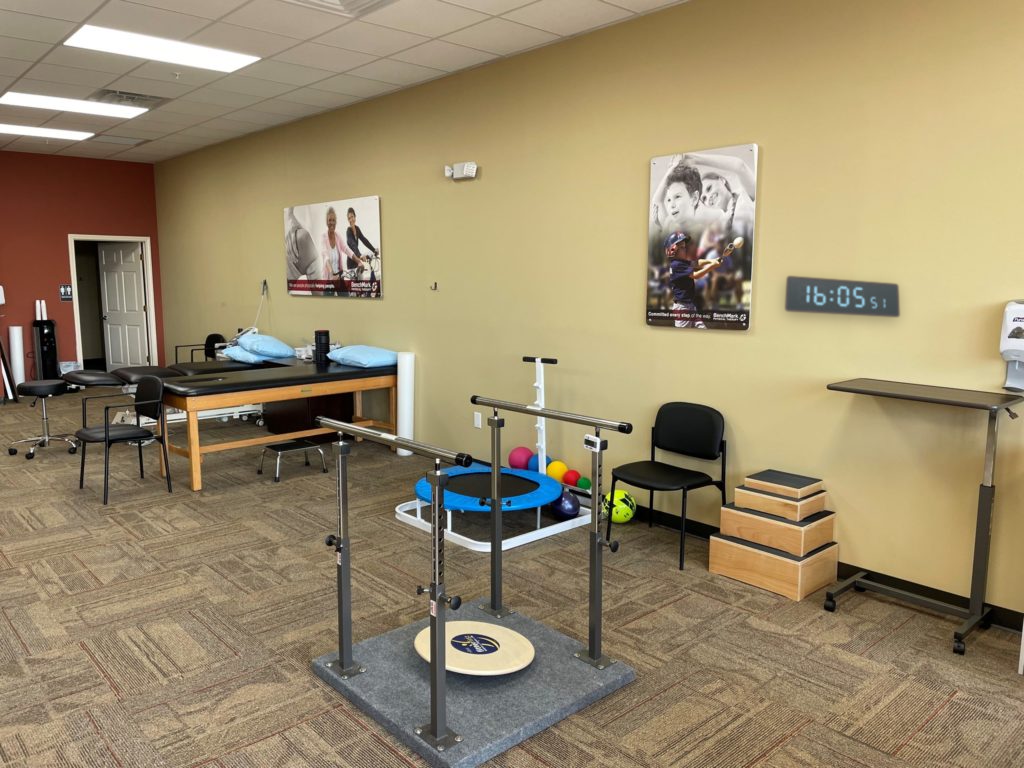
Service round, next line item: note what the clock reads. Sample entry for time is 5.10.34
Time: 16.05.51
